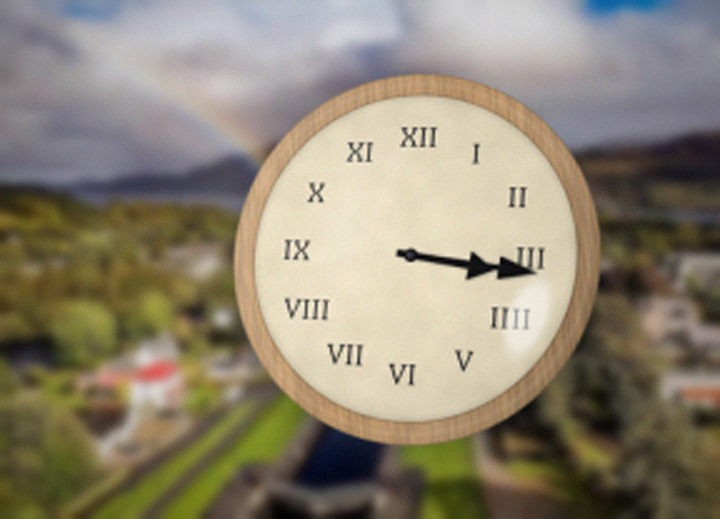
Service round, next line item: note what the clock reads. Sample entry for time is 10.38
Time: 3.16
